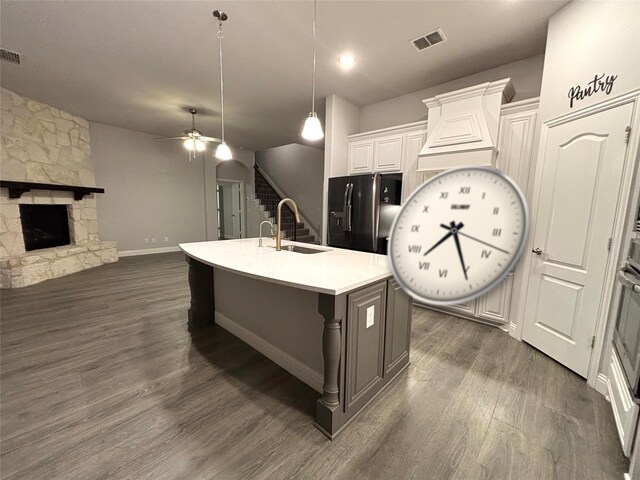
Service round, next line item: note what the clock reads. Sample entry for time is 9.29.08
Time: 7.25.18
